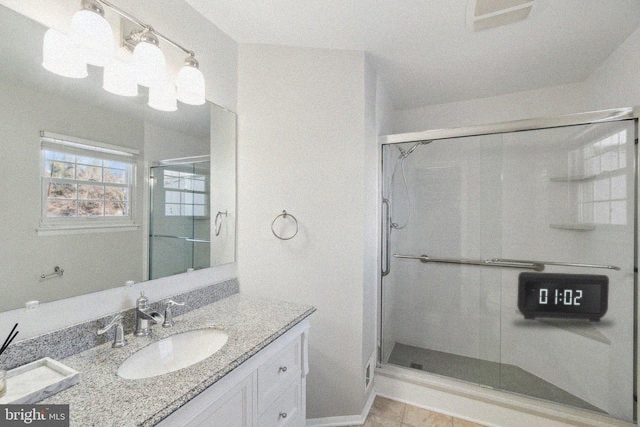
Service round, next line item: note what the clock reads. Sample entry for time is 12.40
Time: 1.02
